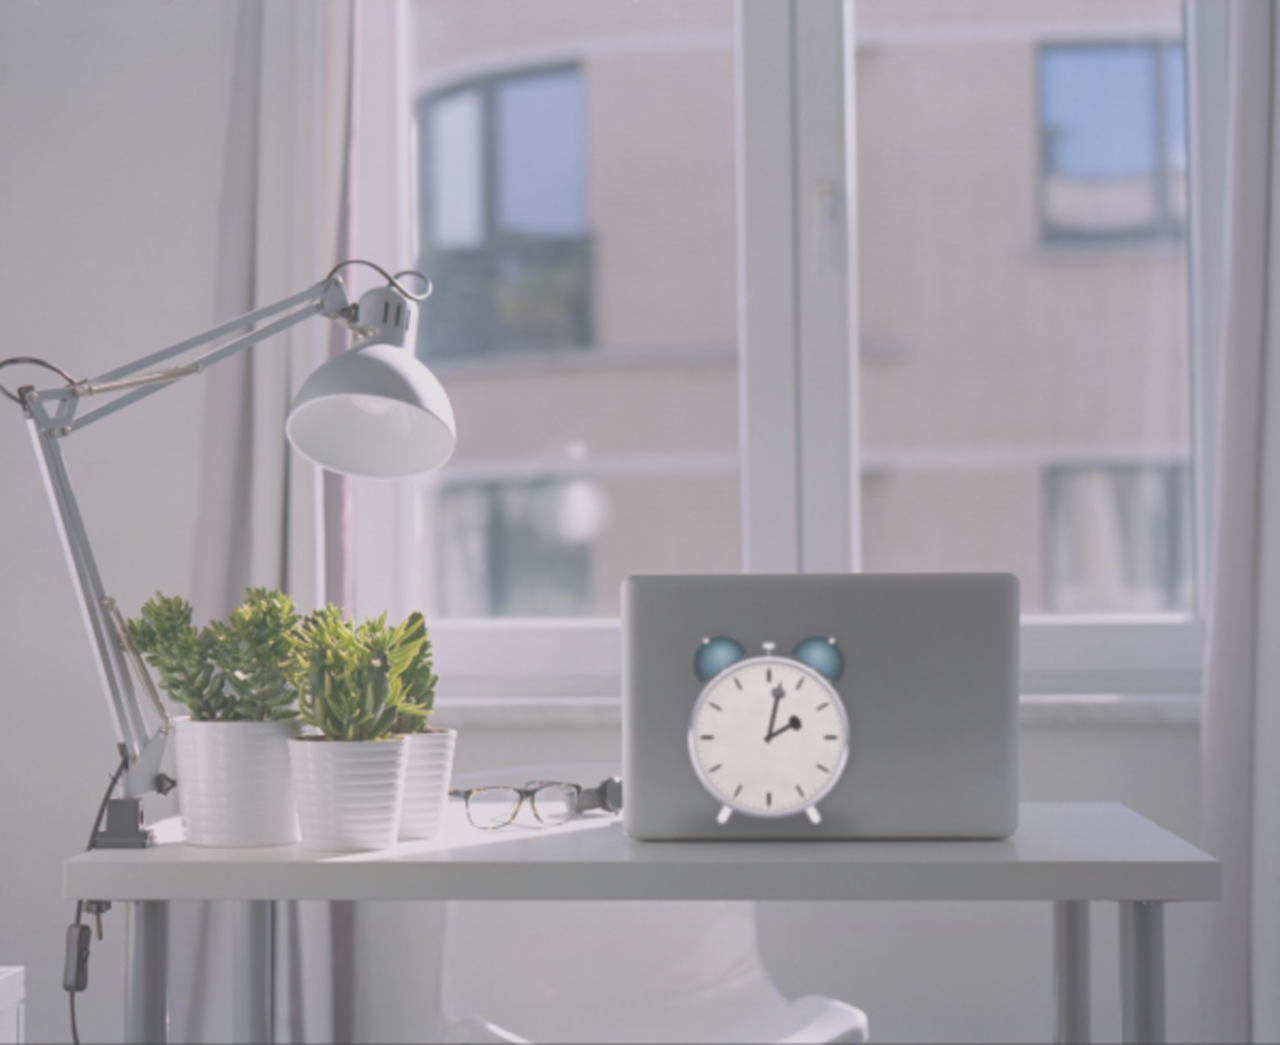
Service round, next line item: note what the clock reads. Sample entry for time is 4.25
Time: 2.02
